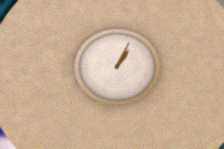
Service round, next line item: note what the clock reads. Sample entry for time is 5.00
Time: 1.04
